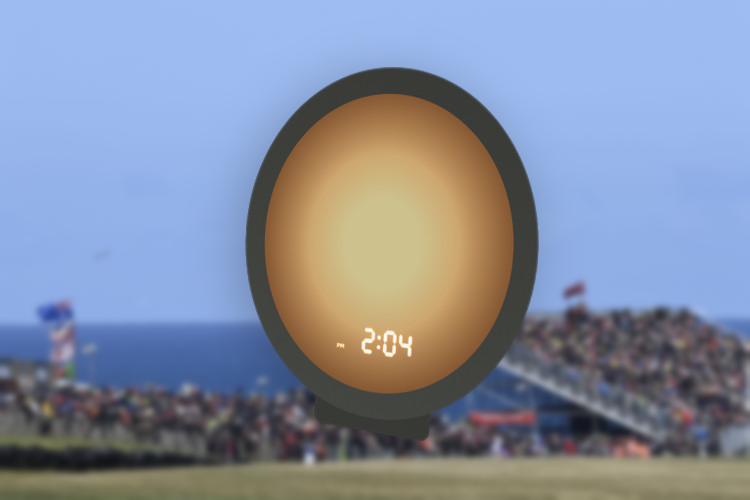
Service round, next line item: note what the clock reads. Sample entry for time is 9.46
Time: 2.04
